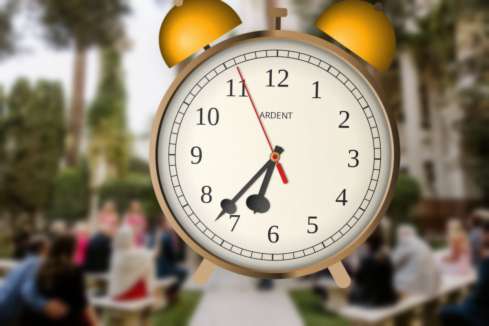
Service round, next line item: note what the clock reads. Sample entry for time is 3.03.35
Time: 6.36.56
